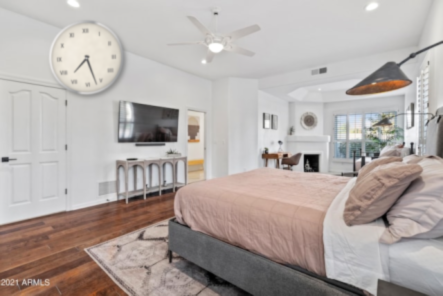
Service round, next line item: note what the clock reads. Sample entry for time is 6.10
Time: 7.27
